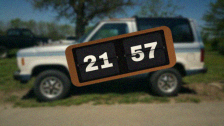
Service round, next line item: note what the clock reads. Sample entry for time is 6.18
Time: 21.57
